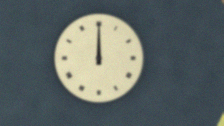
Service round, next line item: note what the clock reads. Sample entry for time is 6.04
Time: 12.00
